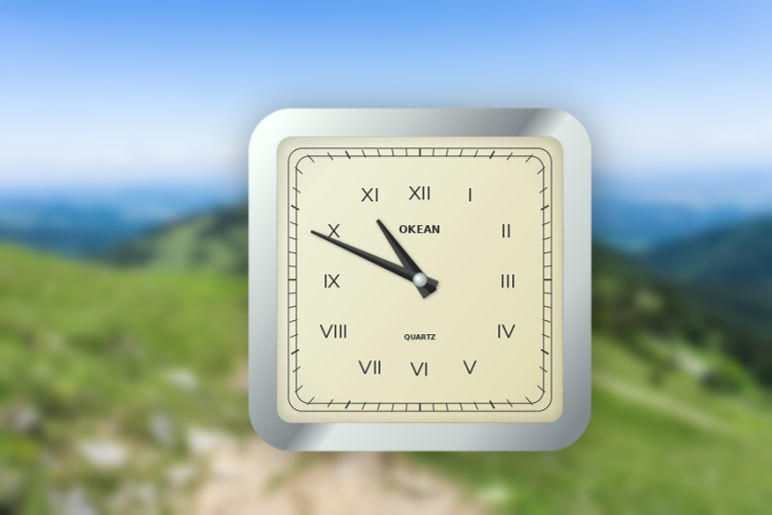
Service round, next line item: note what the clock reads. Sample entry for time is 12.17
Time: 10.49
